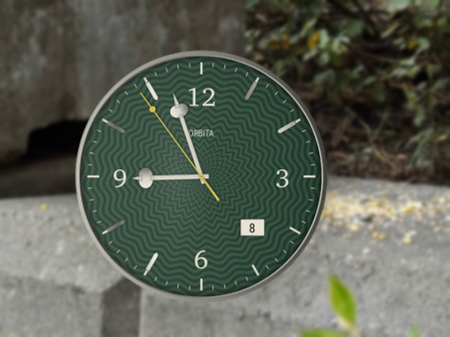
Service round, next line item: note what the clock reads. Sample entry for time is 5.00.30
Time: 8.56.54
